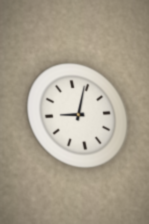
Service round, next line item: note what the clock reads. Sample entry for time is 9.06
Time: 9.04
